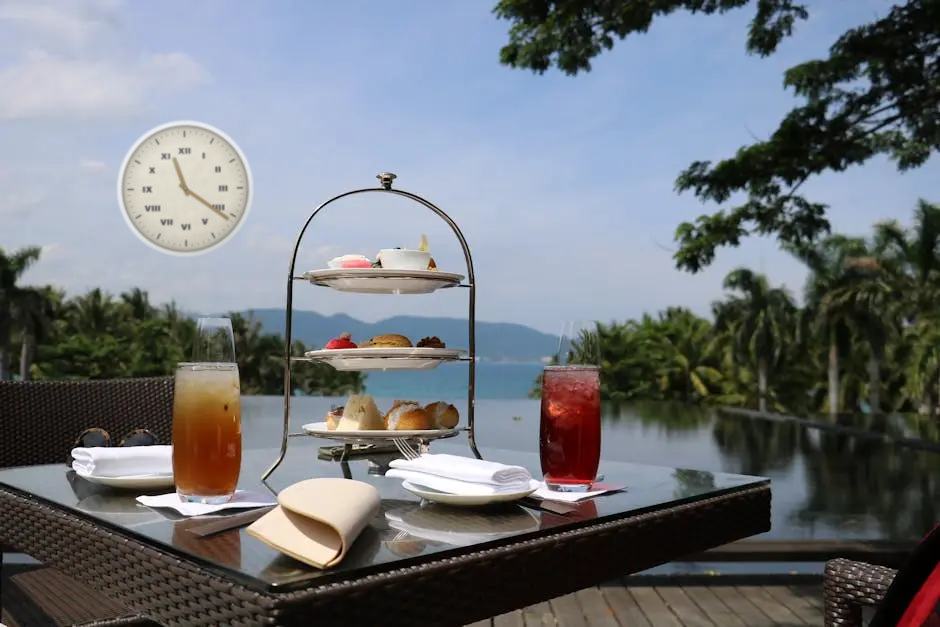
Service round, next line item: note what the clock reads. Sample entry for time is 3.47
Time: 11.21
